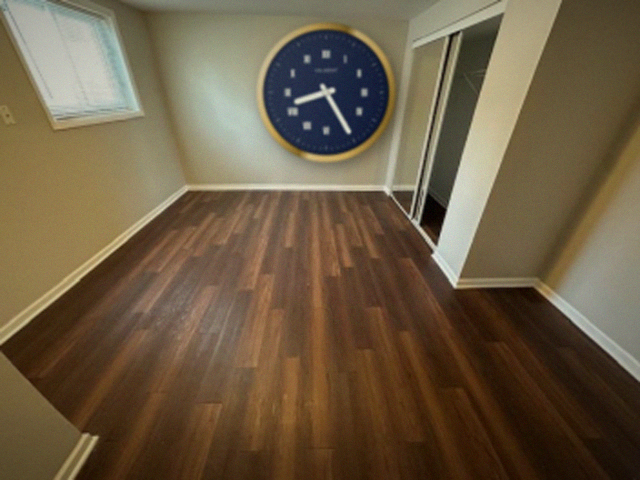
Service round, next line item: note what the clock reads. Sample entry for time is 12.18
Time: 8.25
